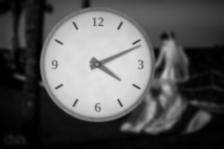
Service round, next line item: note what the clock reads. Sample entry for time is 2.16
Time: 4.11
